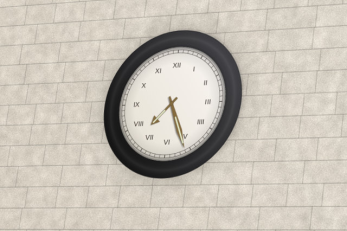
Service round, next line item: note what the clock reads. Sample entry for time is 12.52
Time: 7.26
